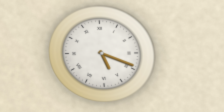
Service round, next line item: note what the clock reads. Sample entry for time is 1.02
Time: 5.19
